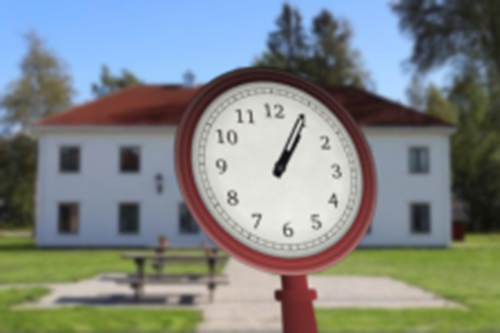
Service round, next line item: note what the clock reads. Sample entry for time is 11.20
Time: 1.05
